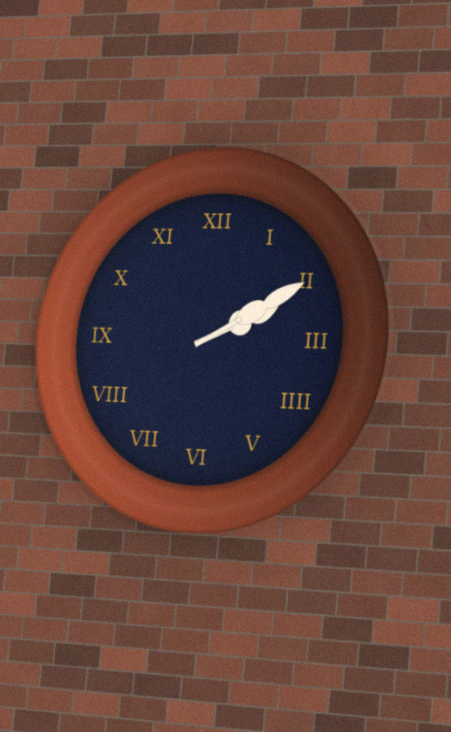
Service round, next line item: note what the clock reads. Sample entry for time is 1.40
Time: 2.10
